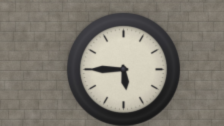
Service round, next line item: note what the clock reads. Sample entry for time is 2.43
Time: 5.45
